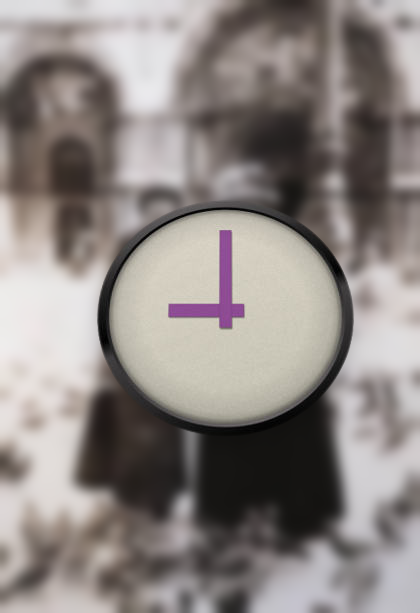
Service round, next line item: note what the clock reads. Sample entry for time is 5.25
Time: 9.00
